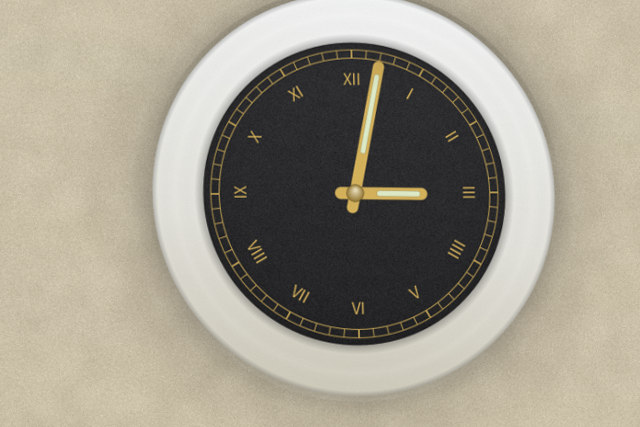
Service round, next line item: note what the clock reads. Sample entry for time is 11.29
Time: 3.02
